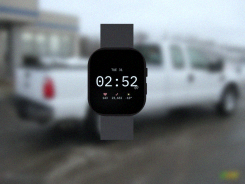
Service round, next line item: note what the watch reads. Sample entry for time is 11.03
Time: 2.52
